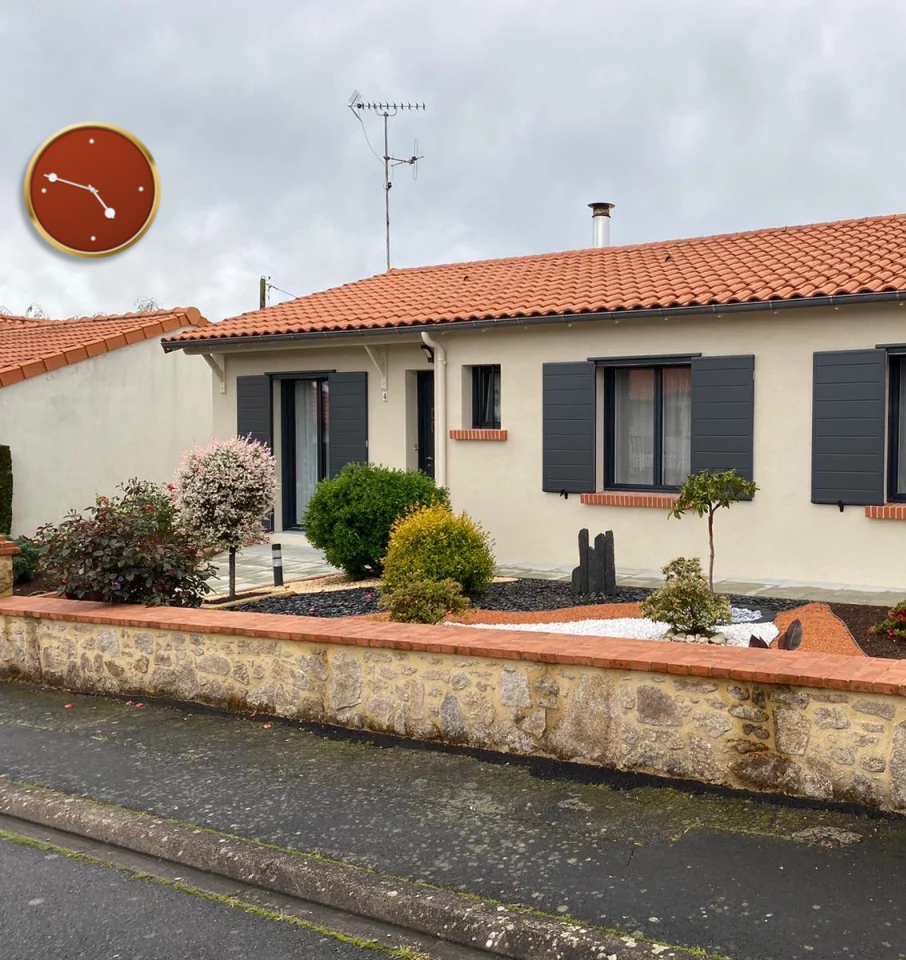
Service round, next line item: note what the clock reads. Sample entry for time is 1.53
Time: 4.48
